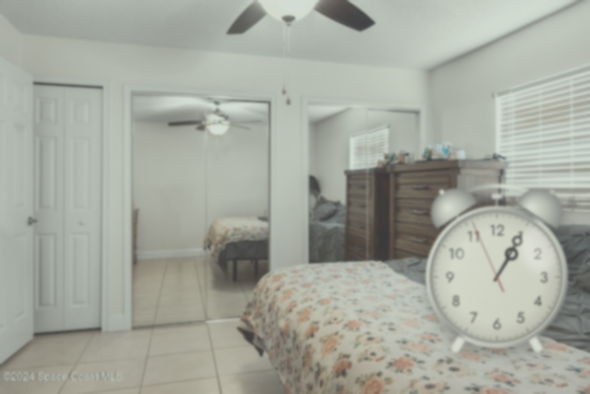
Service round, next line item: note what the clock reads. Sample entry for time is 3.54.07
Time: 1.04.56
